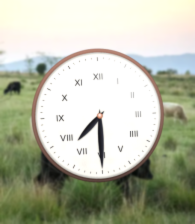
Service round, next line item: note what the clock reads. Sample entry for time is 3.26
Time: 7.30
